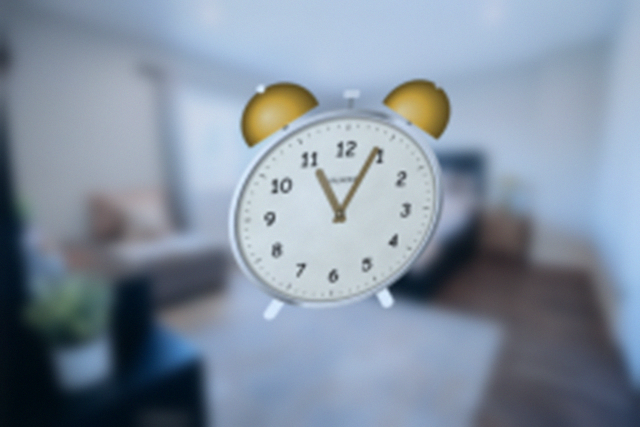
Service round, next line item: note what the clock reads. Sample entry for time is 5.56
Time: 11.04
